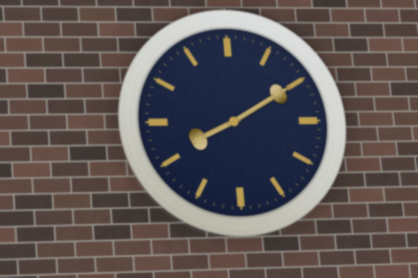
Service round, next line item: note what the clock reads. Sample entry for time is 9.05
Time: 8.10
